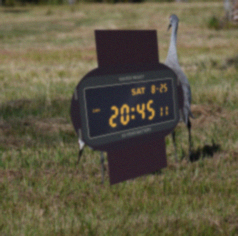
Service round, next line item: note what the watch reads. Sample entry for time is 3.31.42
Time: 20.45.11
